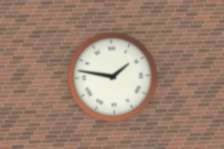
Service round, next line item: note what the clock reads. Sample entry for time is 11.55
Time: 1.47
